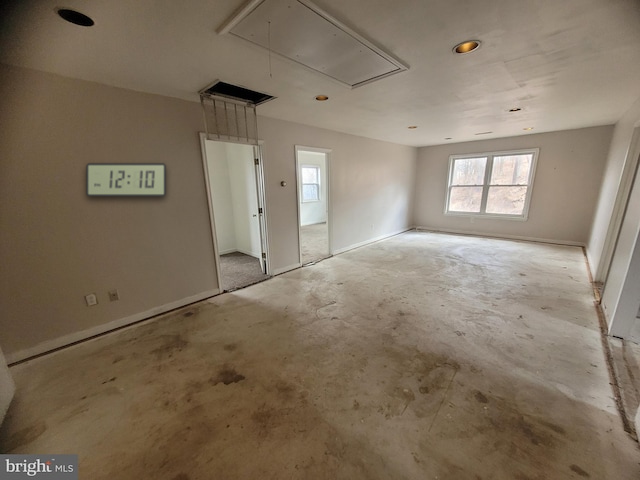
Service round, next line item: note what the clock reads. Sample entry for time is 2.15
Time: 12.10
